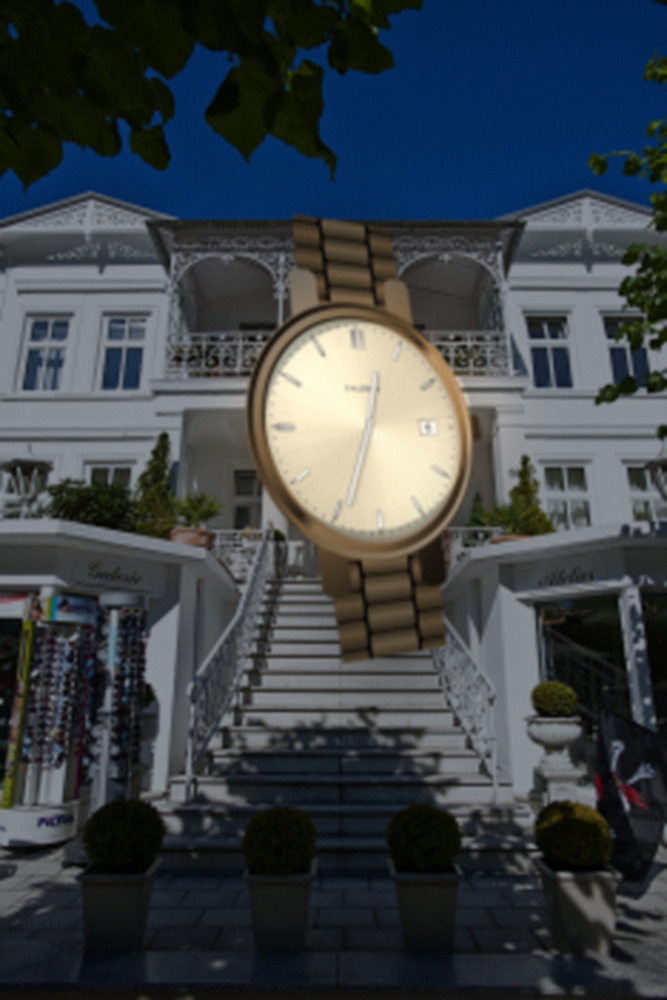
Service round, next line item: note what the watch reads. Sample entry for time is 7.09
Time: 12.34
